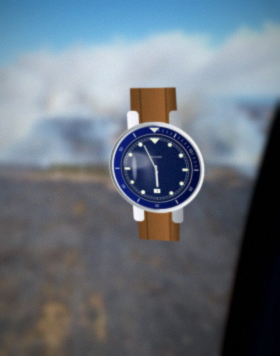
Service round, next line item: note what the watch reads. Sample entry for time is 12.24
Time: 5.56
